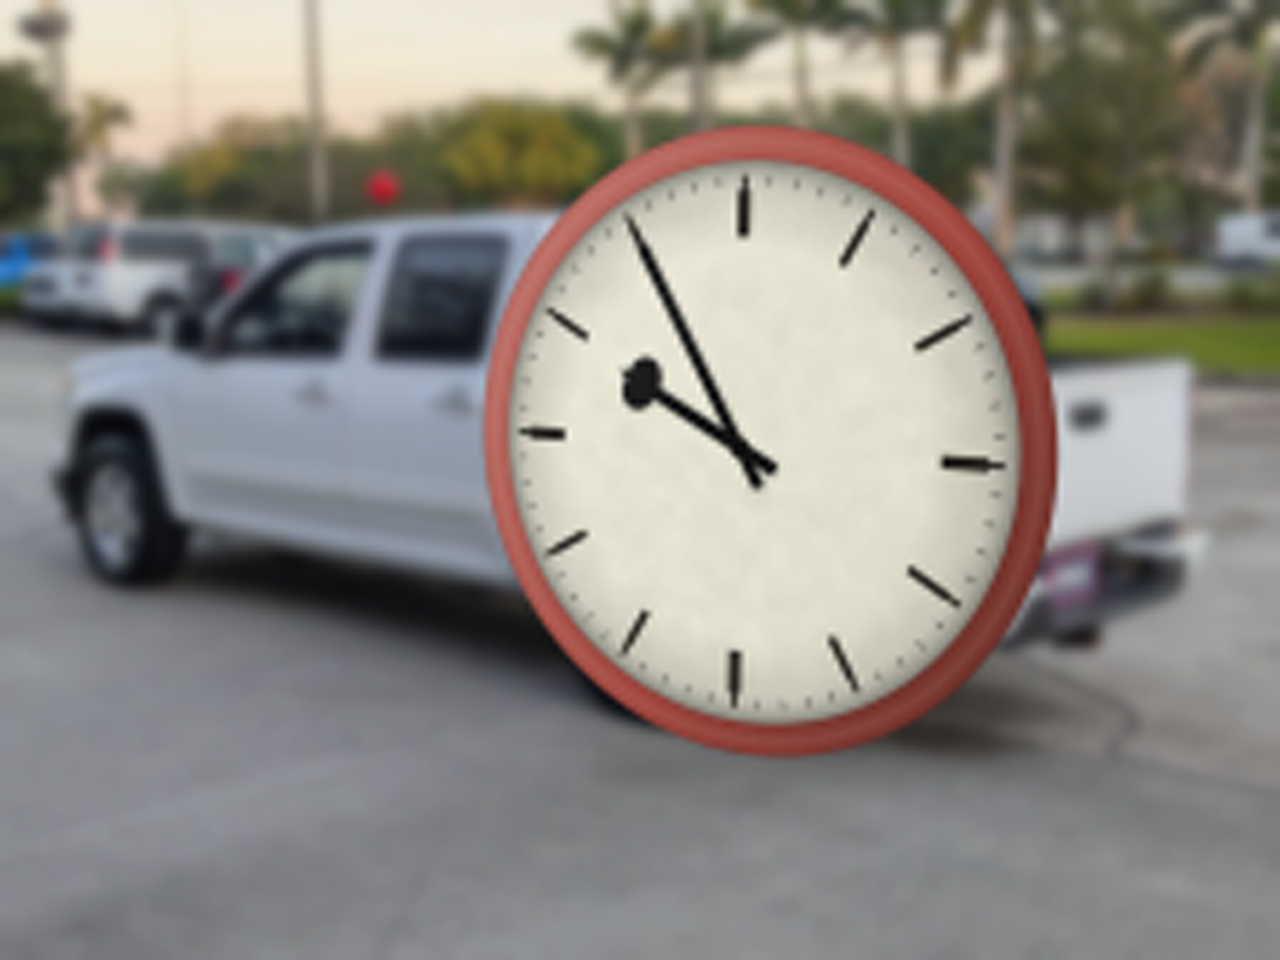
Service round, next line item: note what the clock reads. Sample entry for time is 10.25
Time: 9.55
